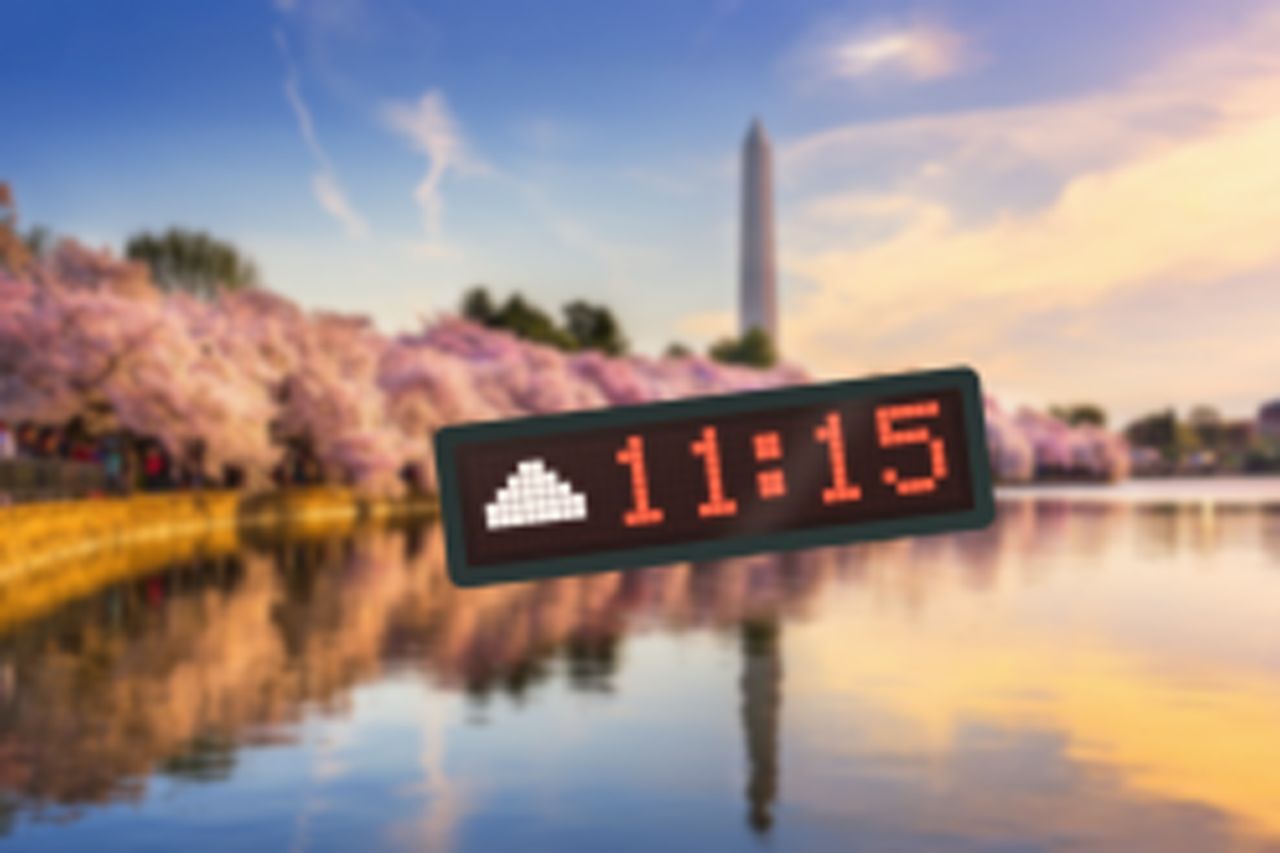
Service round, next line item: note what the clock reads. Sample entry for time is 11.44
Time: 11.15
